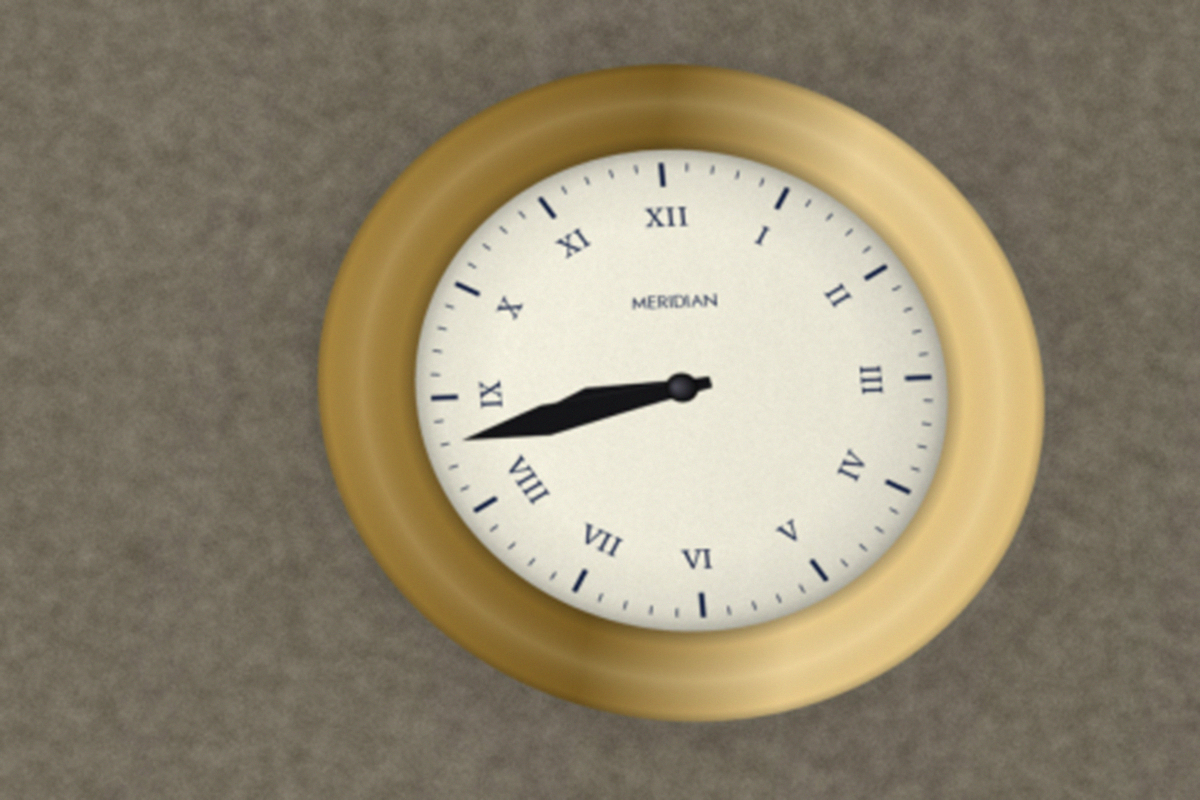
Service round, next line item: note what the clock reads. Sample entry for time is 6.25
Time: 8.43
